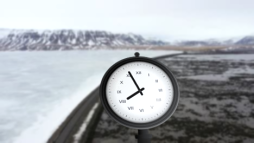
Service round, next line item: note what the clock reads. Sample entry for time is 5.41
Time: 7.56
